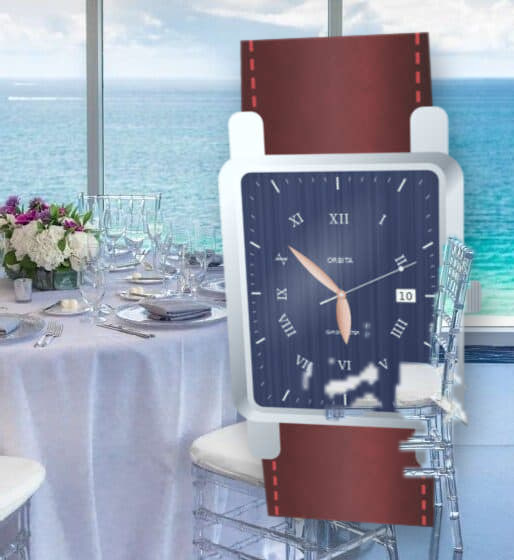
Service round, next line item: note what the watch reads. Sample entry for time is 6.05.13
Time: 5.52.11
